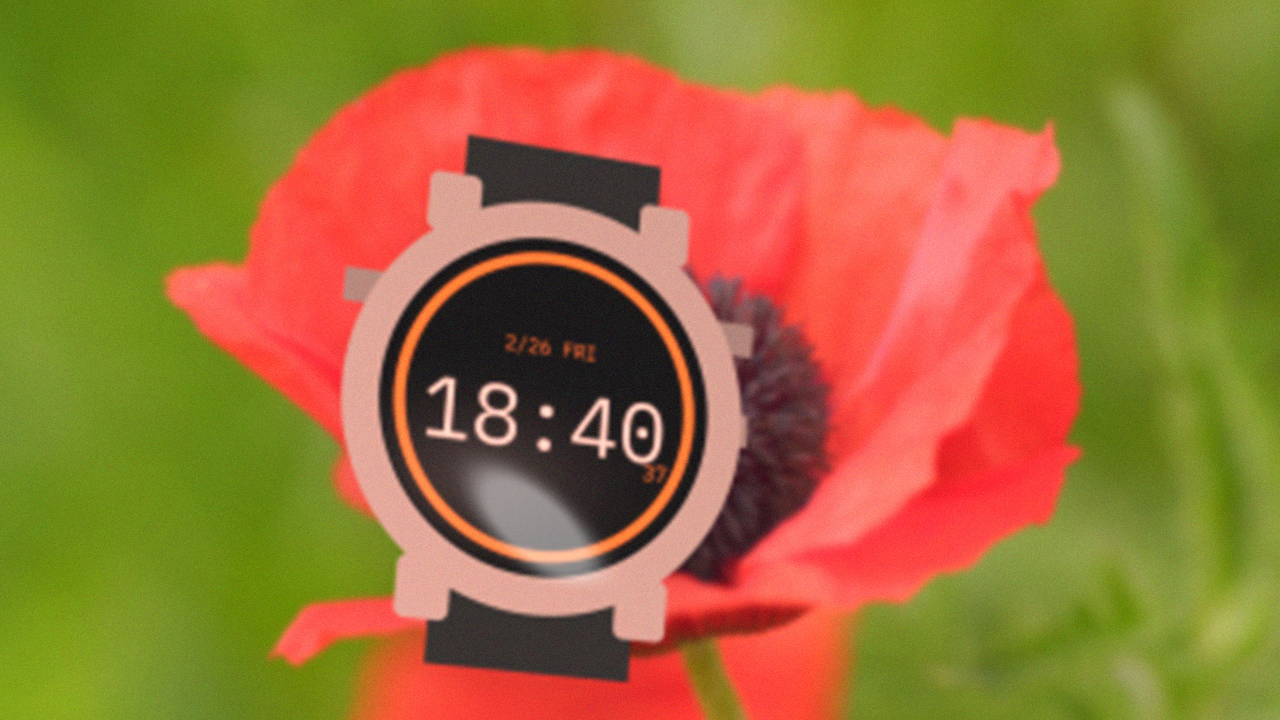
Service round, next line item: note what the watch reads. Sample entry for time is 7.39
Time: 18.40
